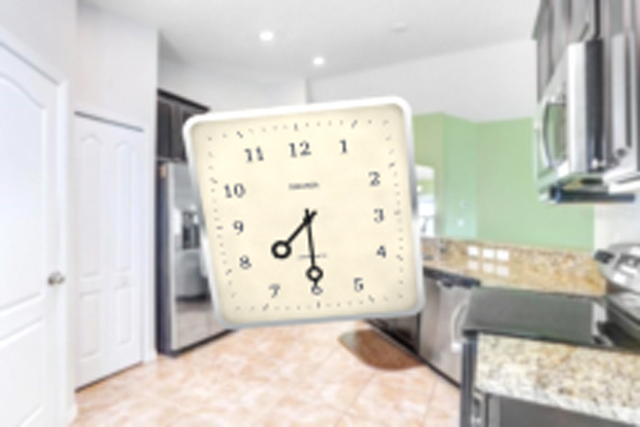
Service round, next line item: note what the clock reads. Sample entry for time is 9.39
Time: 7.30
